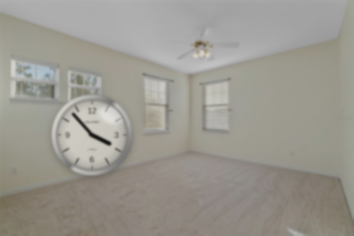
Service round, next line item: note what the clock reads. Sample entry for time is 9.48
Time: 3.53
